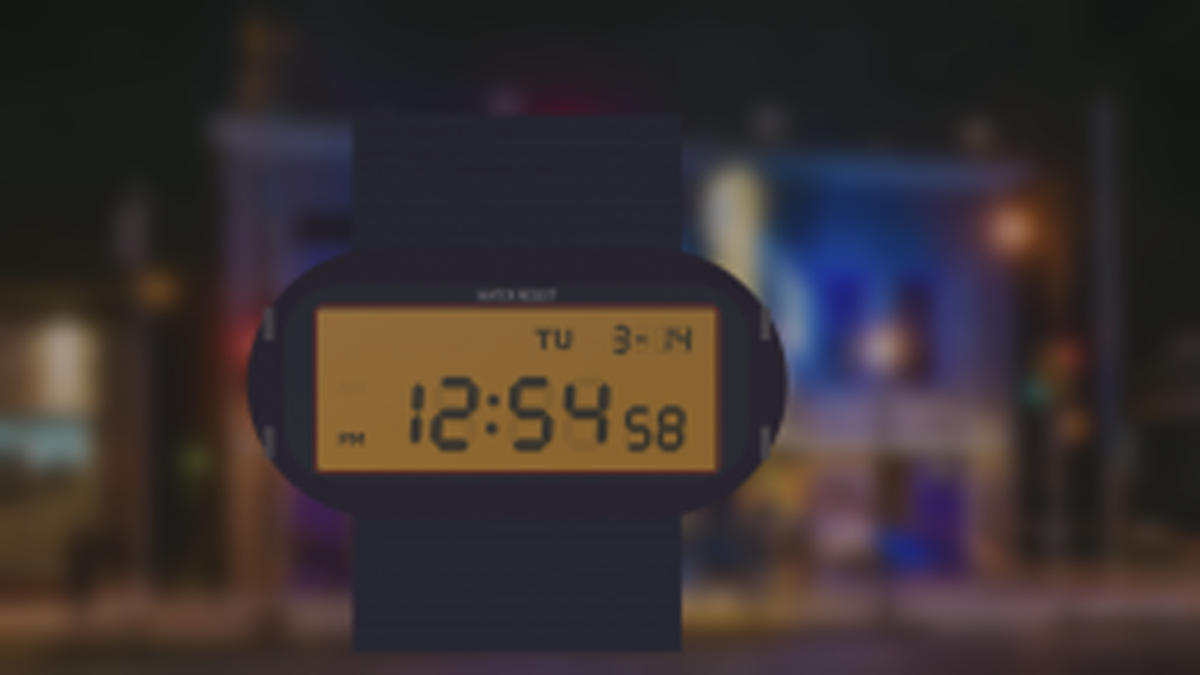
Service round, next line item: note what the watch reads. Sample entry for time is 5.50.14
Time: 12.54.58
